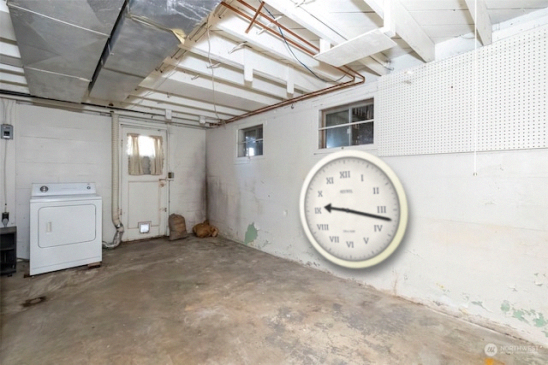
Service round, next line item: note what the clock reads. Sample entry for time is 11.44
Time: 9.17
